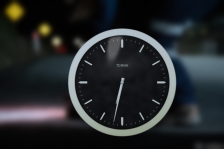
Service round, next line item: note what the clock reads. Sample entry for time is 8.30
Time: 6.32
